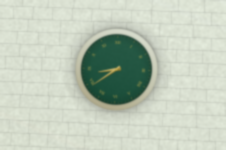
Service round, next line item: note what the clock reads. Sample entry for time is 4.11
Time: 8.39
